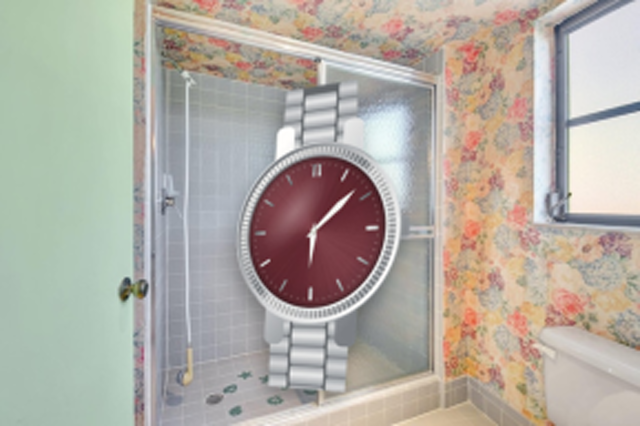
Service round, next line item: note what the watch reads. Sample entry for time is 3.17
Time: 6.08
